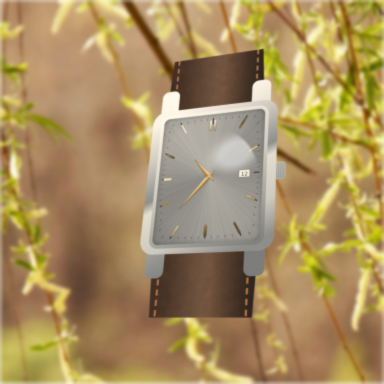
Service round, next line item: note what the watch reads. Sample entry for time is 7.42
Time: 10.37
